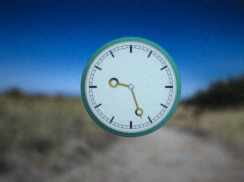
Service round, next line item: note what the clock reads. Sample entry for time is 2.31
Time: 9.27
